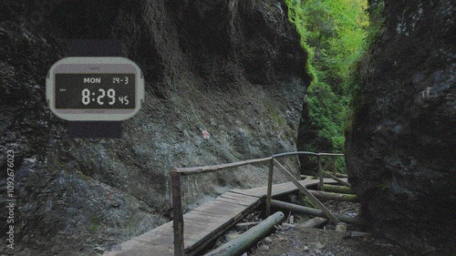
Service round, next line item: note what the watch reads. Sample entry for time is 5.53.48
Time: 8.29.45
